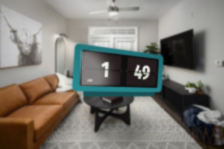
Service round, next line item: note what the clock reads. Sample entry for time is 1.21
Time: 1.49
